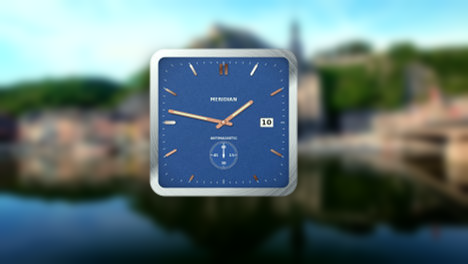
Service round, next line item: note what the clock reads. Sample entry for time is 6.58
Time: 1.47
